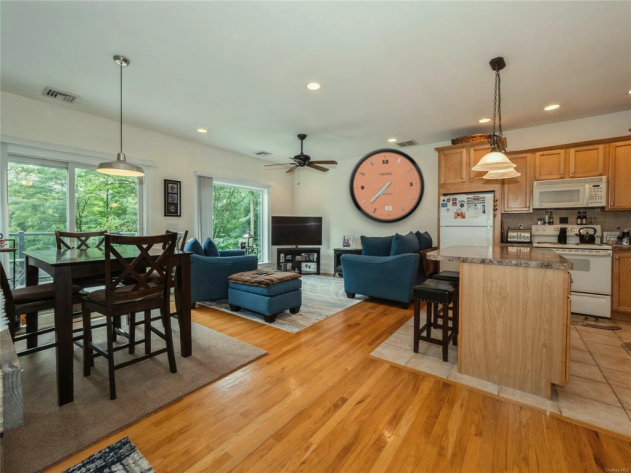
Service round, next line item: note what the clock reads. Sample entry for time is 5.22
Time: 7.38
